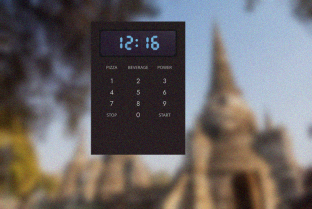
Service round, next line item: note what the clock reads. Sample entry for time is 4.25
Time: 12.16
